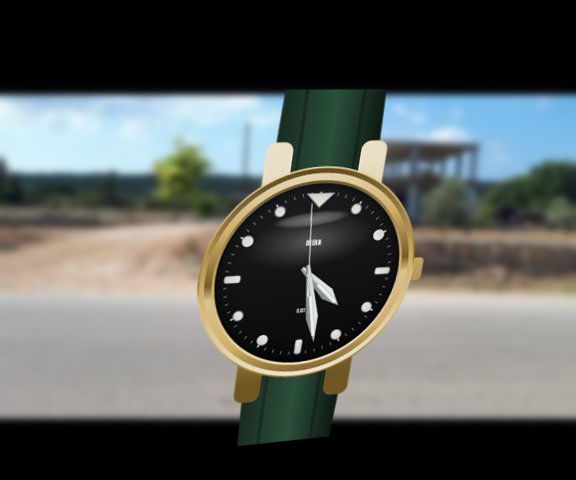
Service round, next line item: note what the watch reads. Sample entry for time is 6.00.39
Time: 4.27.59
